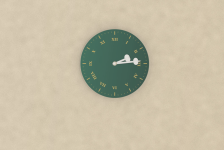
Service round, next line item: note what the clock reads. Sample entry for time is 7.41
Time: 2.14
